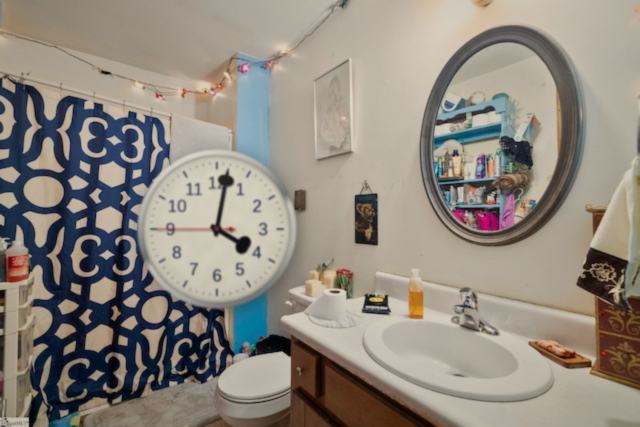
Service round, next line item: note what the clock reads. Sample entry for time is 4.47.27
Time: 4.01.45
